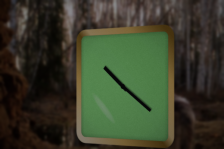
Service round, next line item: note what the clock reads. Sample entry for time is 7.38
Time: 10.21
